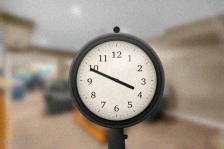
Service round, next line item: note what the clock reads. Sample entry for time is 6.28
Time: 3.49
